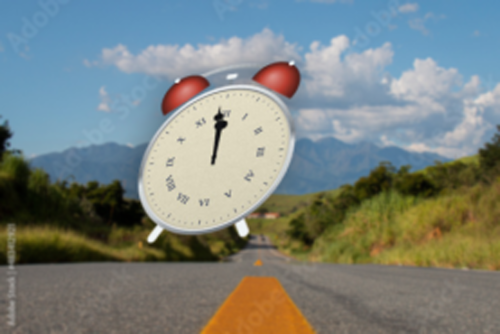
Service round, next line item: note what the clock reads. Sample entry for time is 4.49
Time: 11.59
